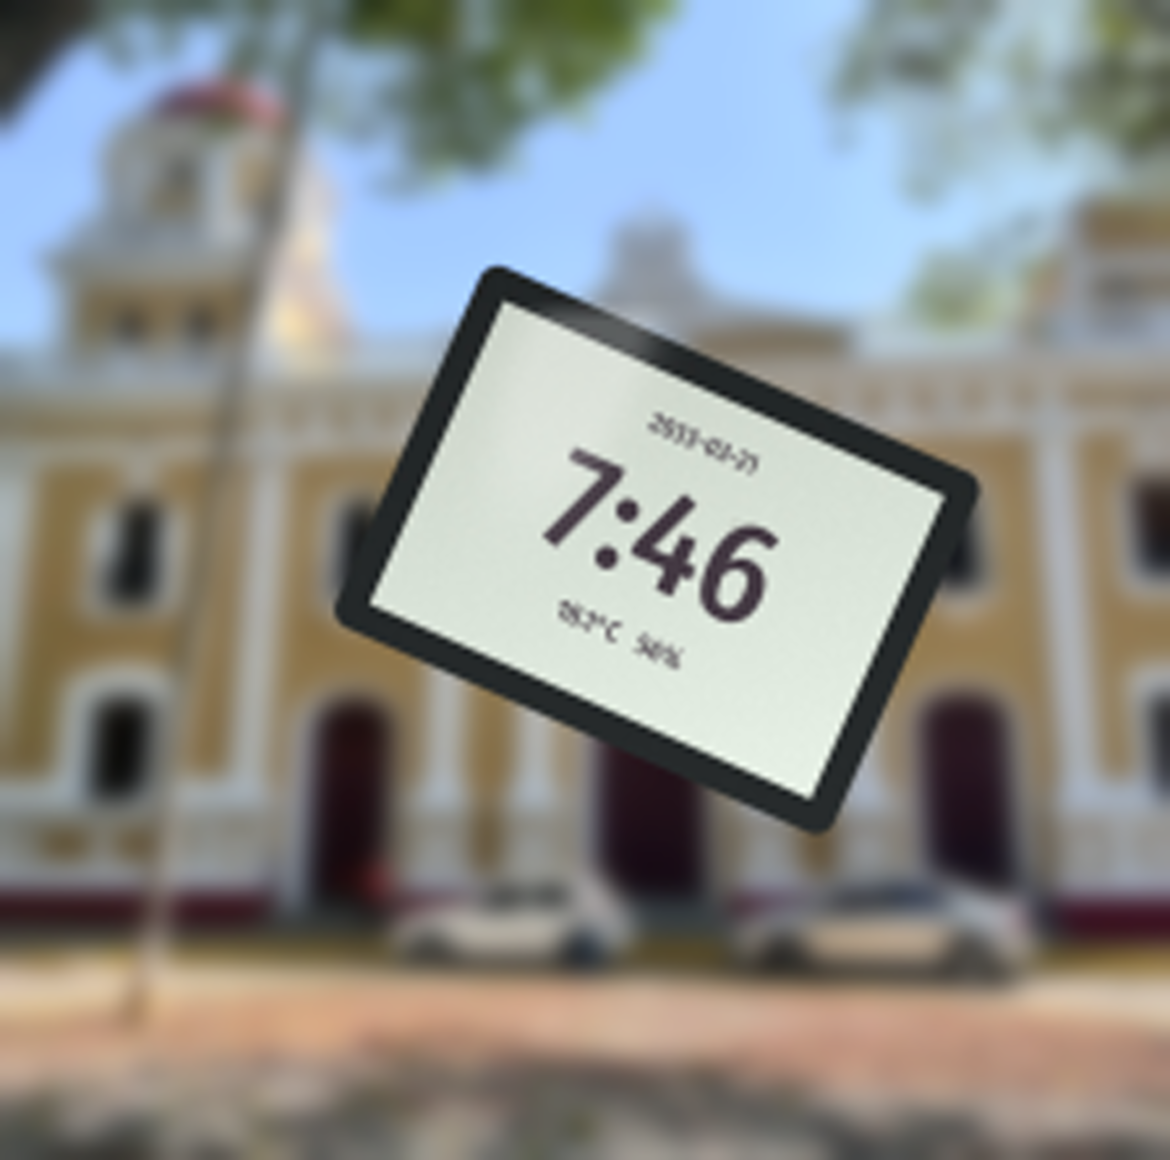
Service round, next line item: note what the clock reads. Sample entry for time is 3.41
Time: 7.46
